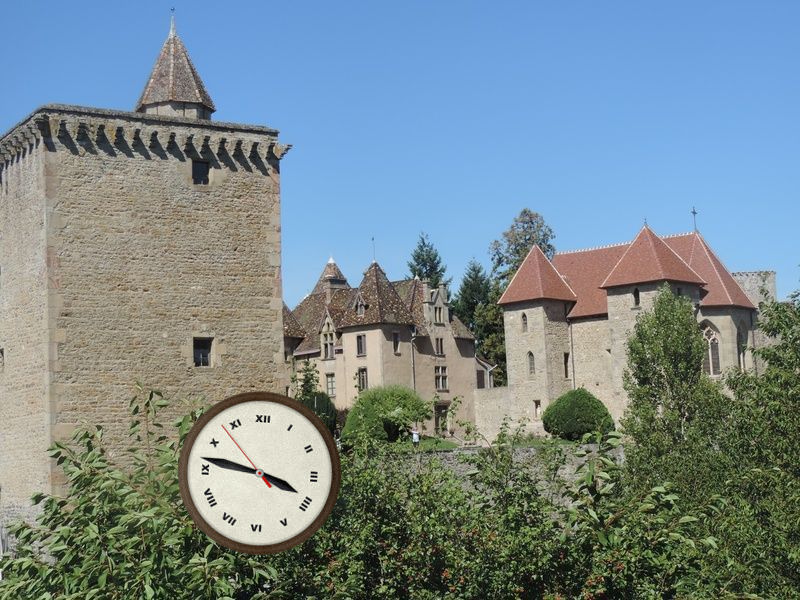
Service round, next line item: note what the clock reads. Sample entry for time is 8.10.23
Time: 3.46.53
